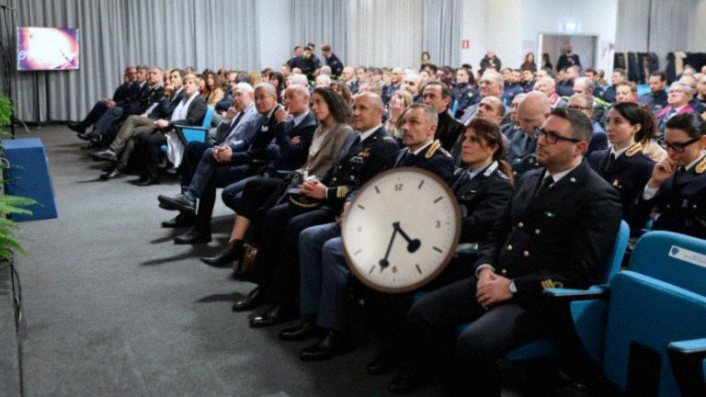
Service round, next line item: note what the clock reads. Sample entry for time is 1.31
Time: 4.33
